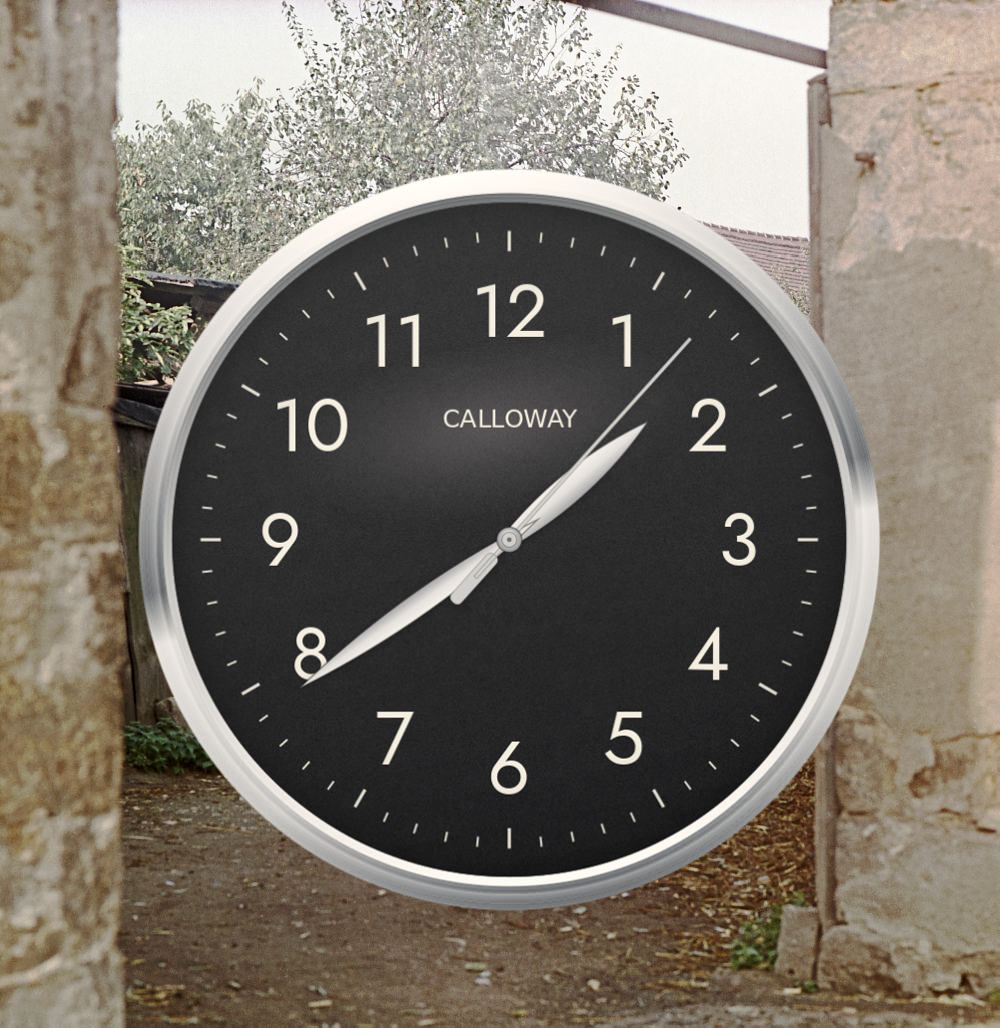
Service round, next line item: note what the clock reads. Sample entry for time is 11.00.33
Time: 1.39.07
